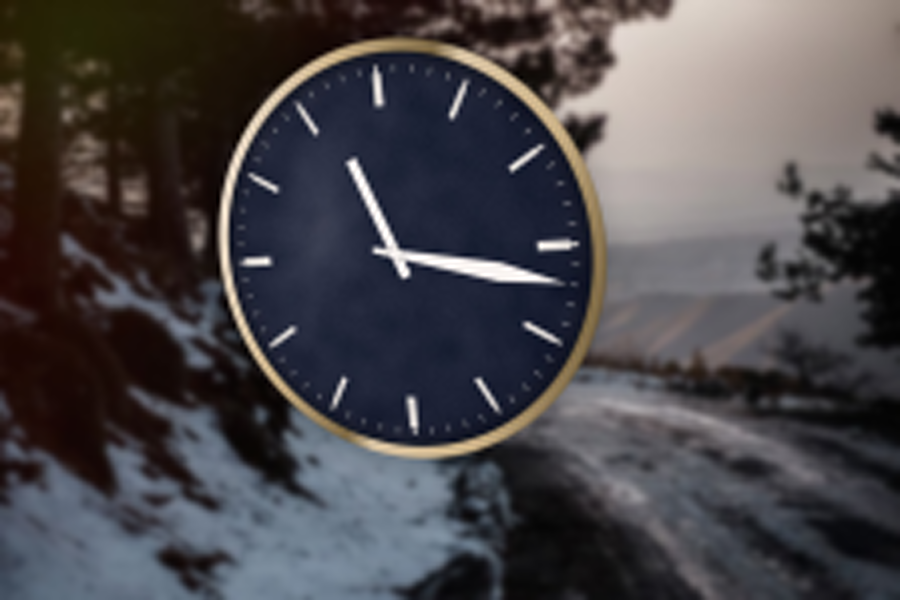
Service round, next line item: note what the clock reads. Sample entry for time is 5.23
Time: 11.17
